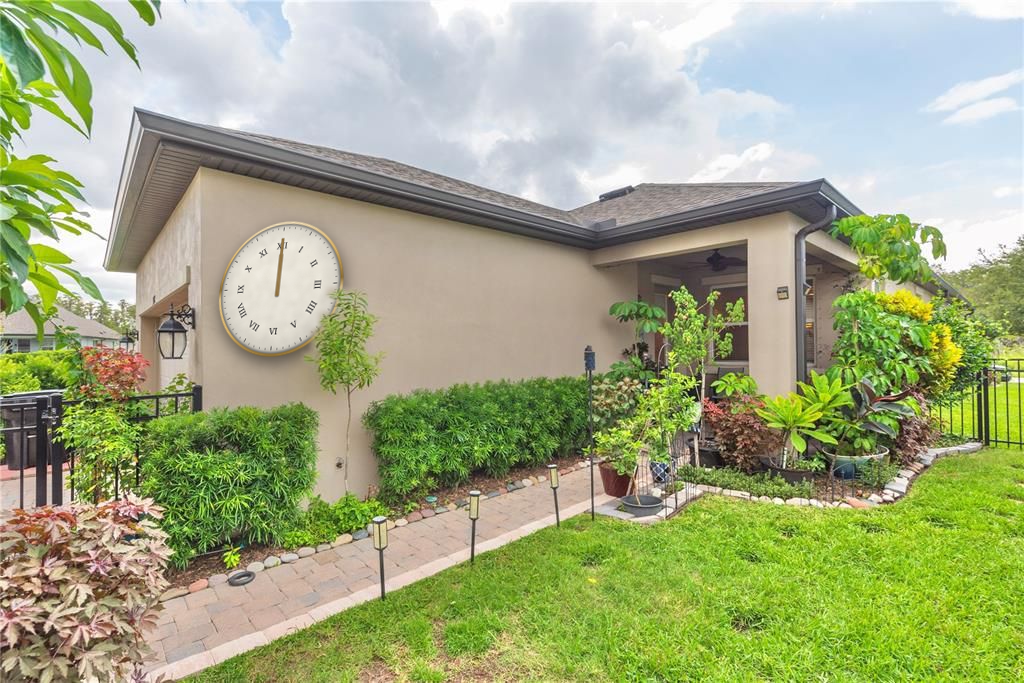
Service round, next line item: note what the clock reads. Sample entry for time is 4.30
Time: 12.00
